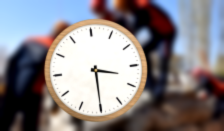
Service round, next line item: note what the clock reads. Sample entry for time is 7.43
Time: 3.30
